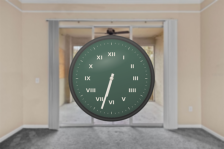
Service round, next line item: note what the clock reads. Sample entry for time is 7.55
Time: 6.33
